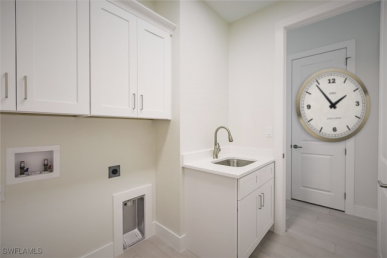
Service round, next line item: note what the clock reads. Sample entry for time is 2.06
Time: 1.54
